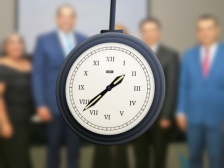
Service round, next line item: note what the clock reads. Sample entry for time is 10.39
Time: 1.38
